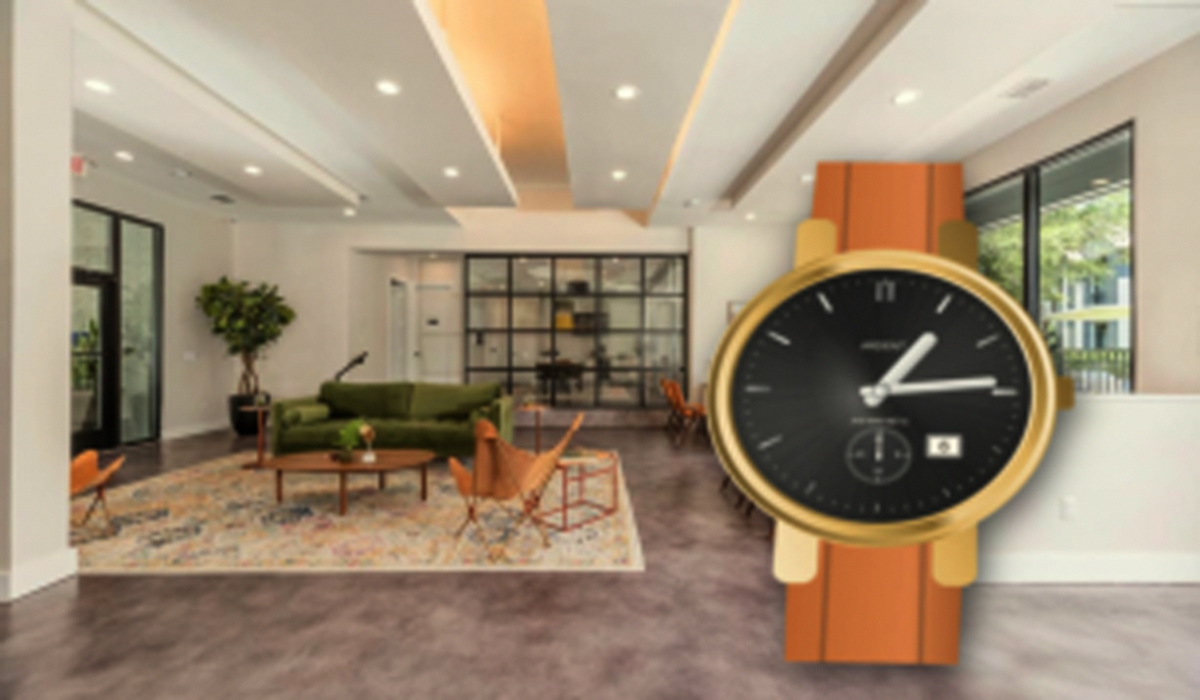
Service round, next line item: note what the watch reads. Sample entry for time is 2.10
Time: 1.14
